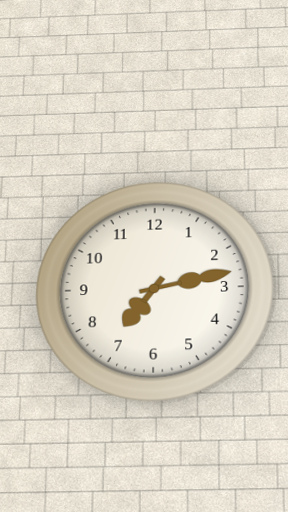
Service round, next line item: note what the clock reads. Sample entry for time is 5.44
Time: 7.13
